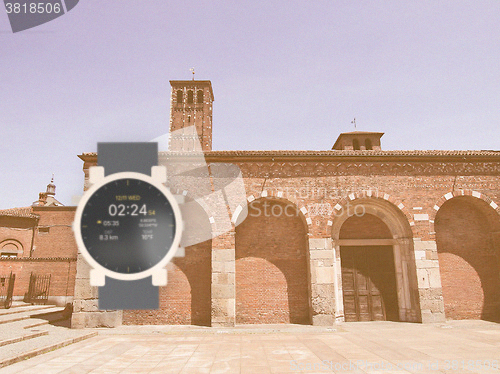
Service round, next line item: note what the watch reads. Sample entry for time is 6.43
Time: 2.24
